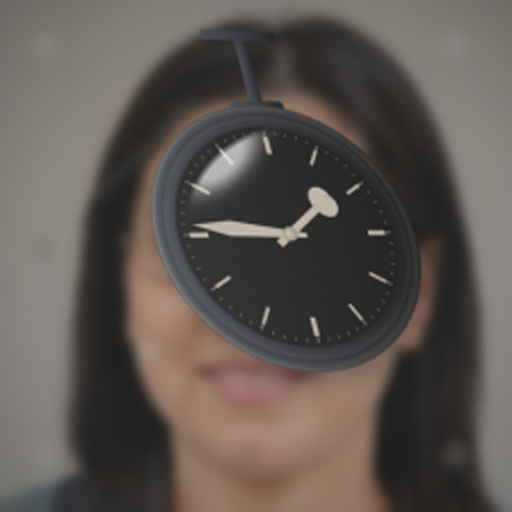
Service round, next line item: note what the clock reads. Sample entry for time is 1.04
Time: 1.46
